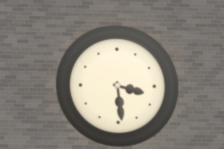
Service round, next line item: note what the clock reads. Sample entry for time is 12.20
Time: 3.29
